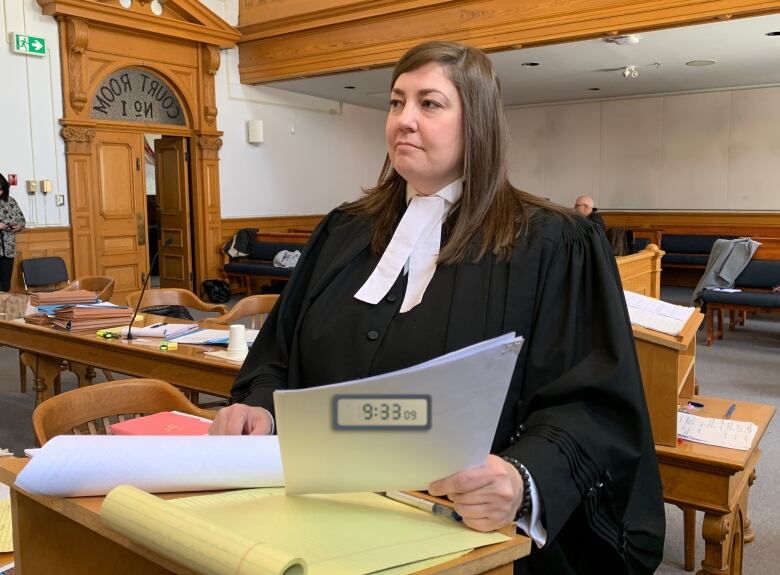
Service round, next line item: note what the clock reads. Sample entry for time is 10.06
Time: 9.33
